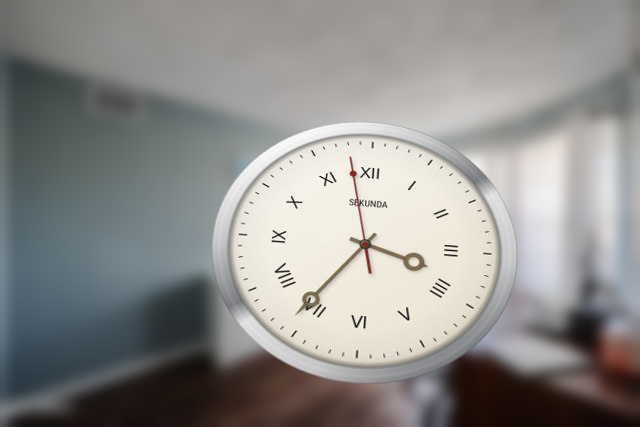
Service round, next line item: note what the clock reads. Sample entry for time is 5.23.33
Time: 3.35.58
